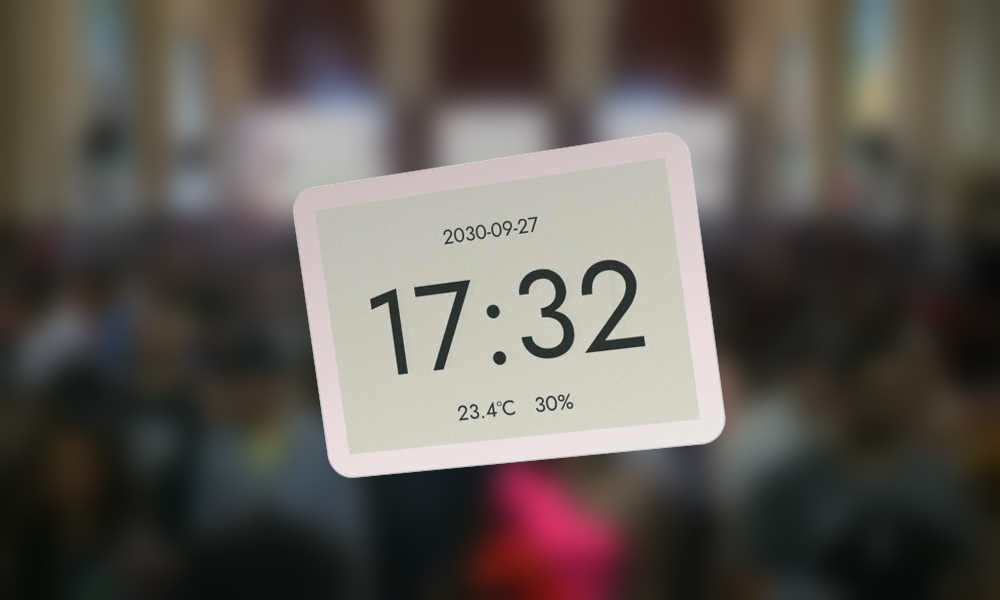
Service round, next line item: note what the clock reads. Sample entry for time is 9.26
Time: 17.32
